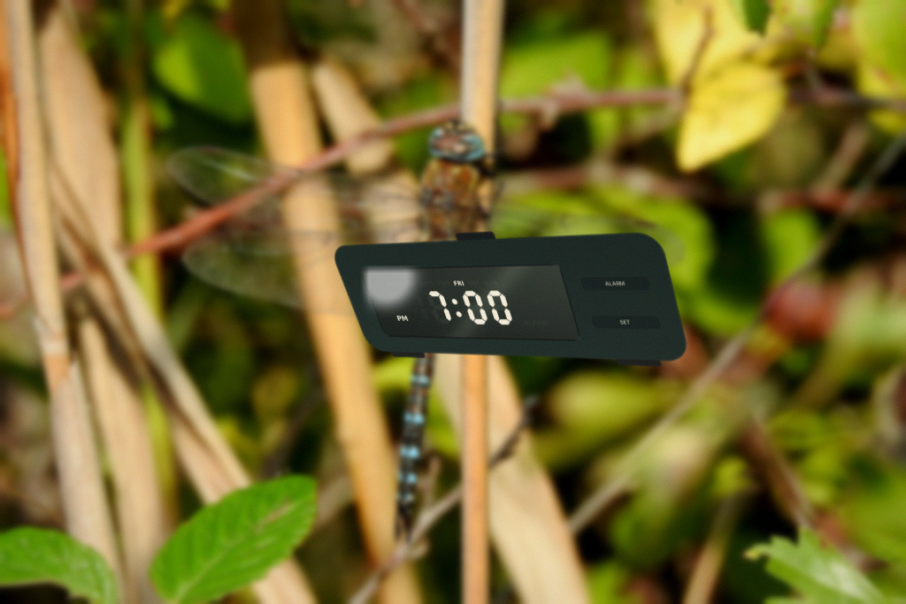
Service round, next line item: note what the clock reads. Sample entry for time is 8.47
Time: 7.00
